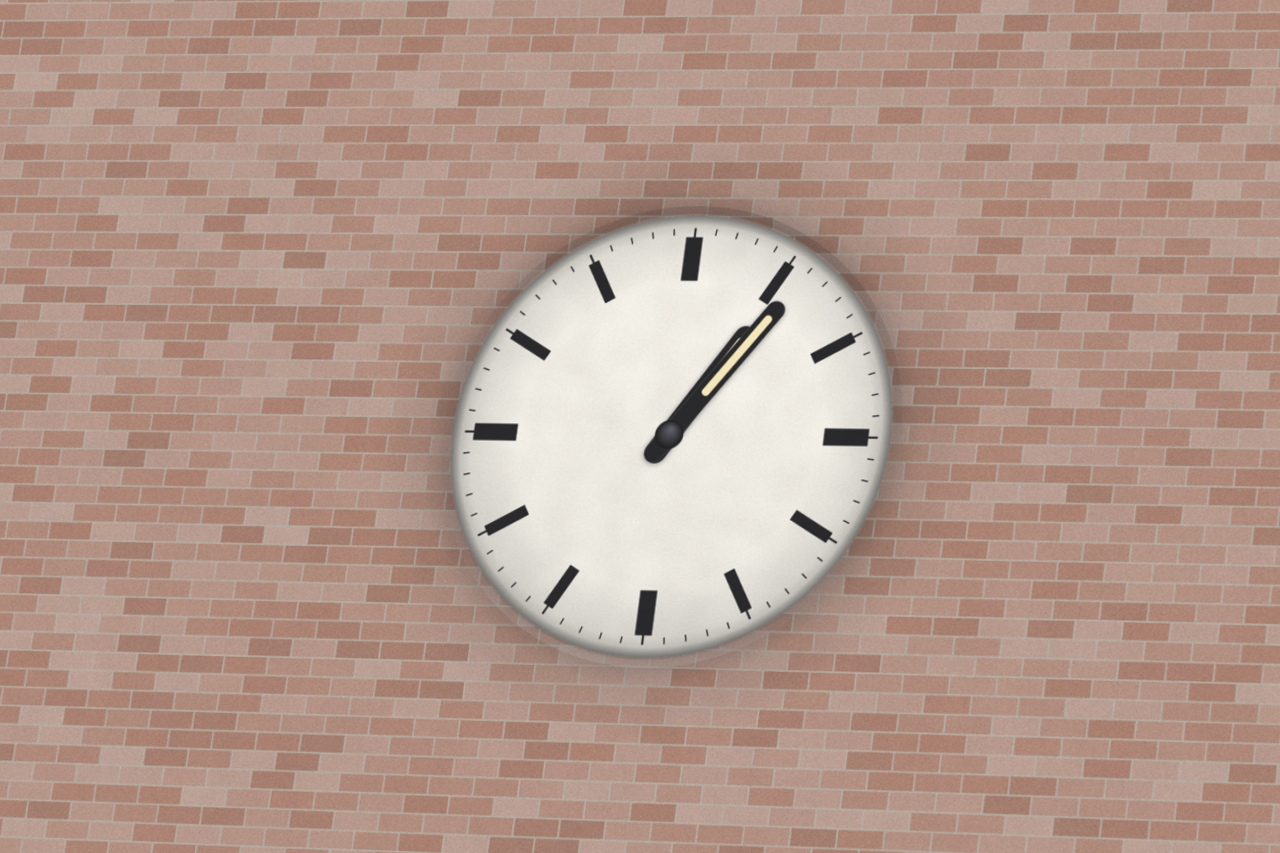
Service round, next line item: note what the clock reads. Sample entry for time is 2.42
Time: 1.06
